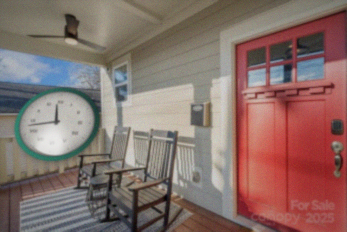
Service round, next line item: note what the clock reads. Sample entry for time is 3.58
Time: 11.43
